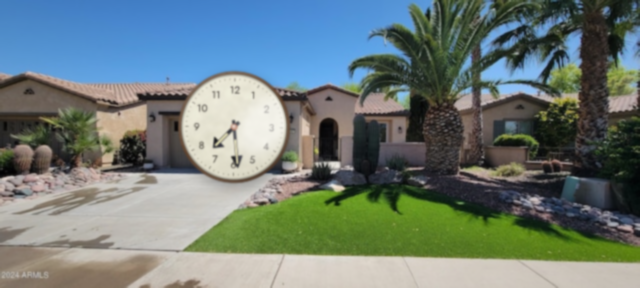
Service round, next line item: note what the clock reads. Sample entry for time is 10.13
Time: 7.29
